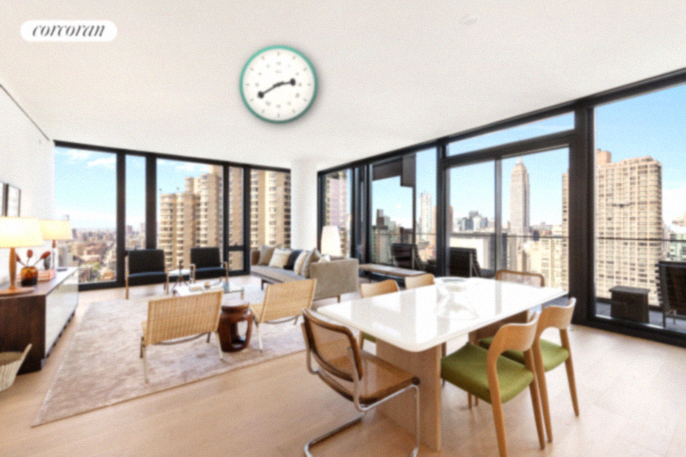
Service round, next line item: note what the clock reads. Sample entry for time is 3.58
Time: 2.40
